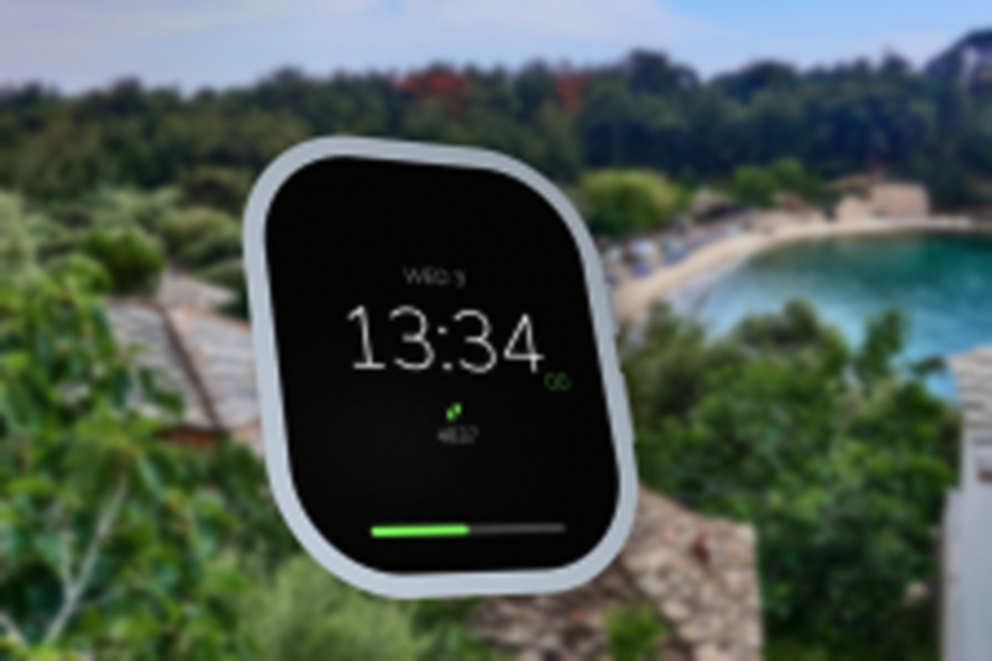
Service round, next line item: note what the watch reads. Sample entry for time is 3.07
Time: 13.34
